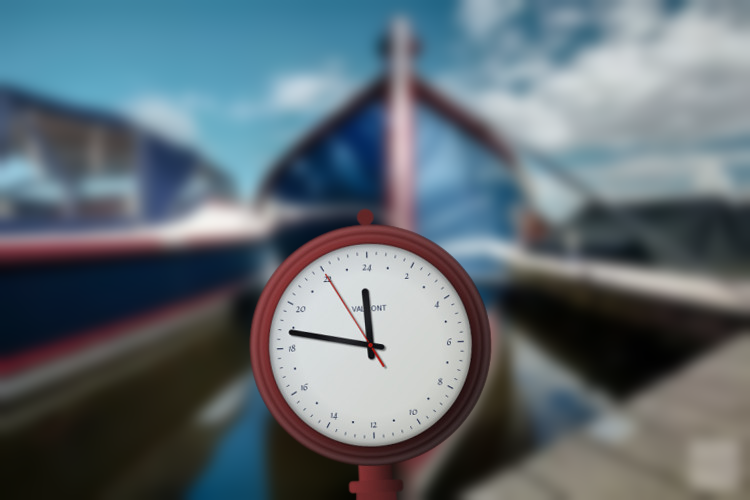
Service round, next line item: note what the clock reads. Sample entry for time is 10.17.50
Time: 23.46.55
